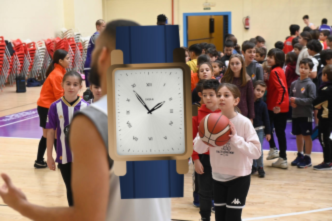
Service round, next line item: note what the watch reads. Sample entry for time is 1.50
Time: 1.54
